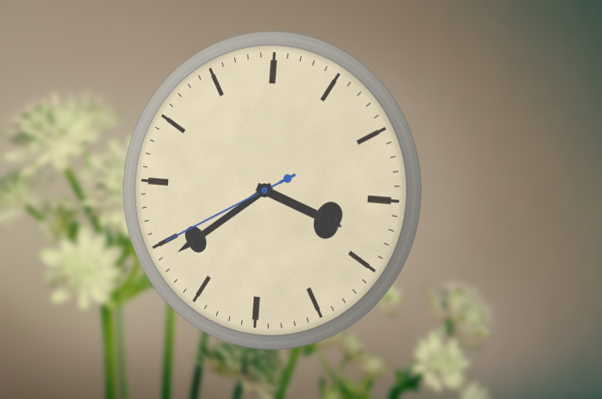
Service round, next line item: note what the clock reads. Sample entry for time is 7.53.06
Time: 3.38.40
